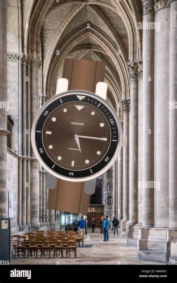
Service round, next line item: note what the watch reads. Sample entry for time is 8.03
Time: 5.15
